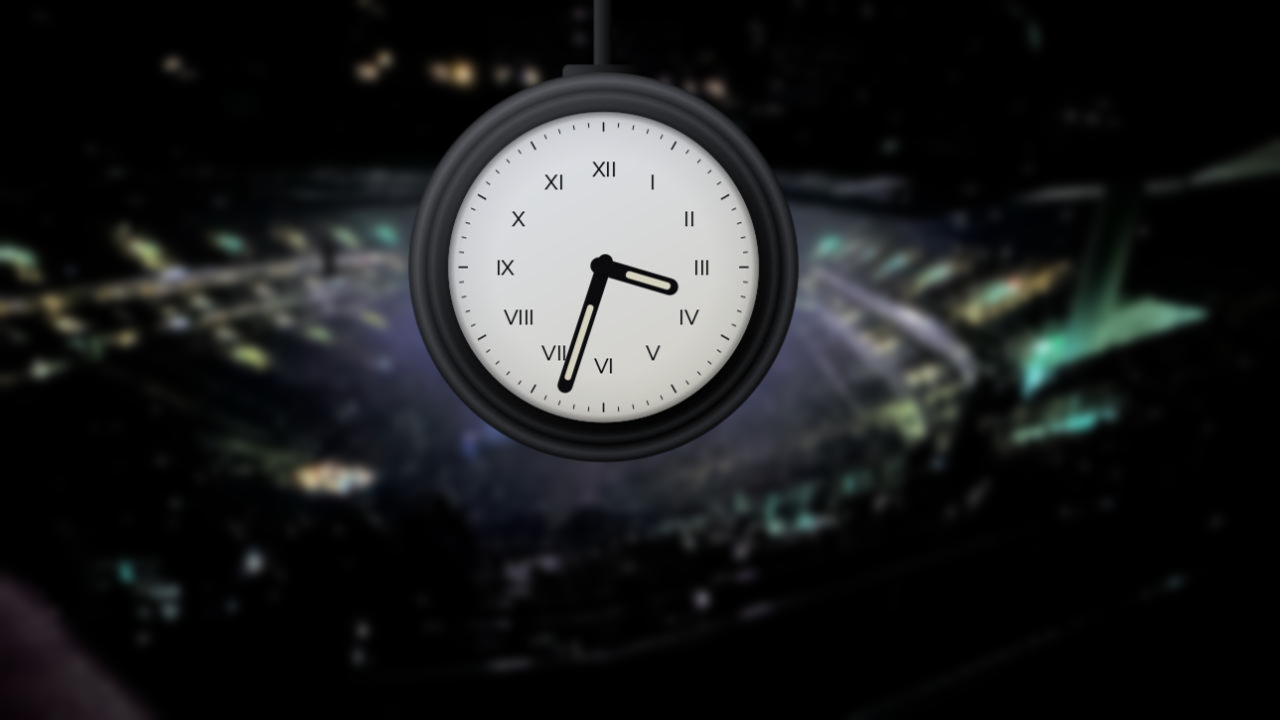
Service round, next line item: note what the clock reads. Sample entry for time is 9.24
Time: 3.33
